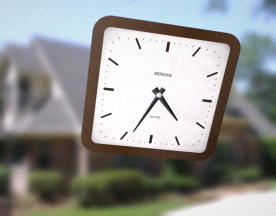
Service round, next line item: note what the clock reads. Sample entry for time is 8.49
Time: 4.34
